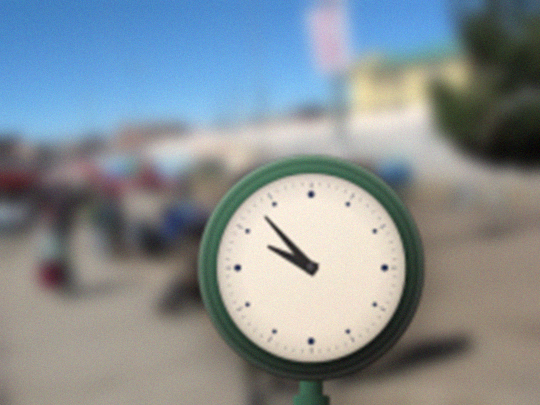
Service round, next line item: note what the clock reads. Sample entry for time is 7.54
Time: 9.53
